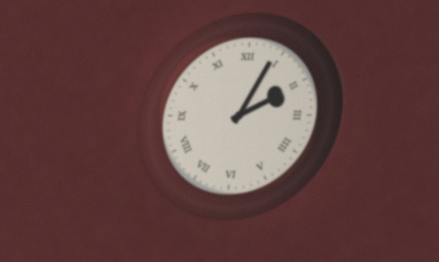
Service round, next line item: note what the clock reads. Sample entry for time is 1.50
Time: 2.04
